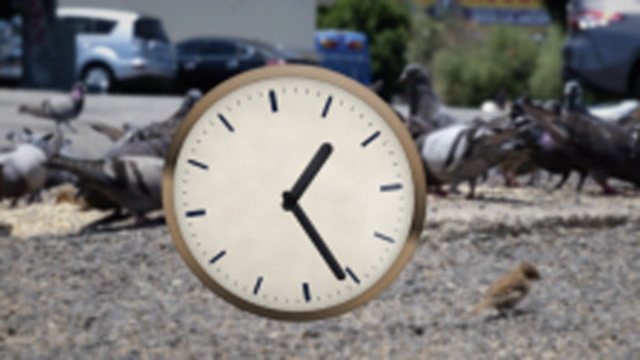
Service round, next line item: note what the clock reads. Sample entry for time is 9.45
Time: 1.26
